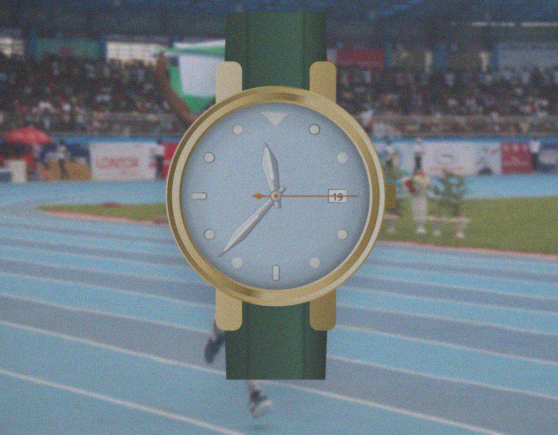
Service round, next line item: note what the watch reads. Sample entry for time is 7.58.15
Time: 11.37.15
